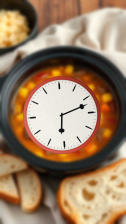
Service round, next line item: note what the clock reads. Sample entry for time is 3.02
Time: 6.12
